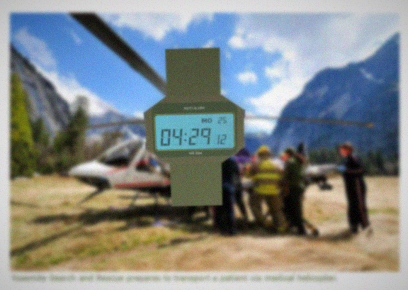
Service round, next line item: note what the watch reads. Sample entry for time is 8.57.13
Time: 4.29.12
